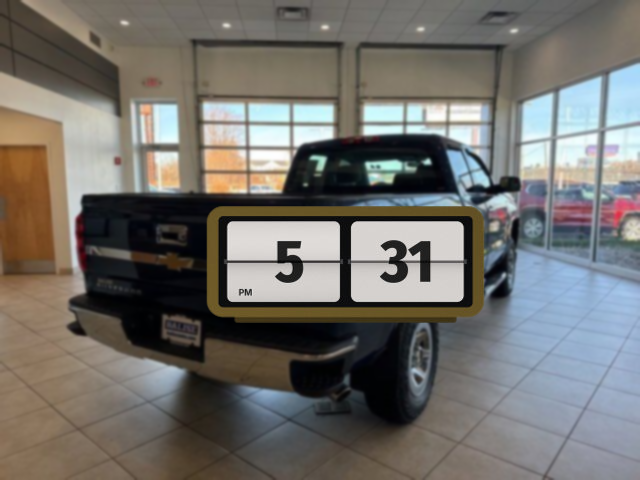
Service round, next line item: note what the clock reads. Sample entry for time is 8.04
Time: 5.31
